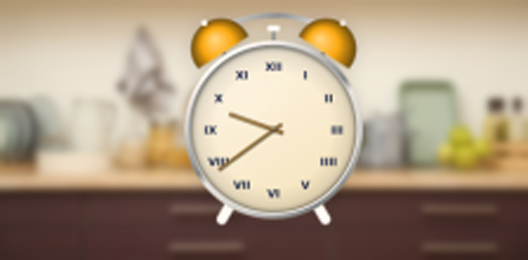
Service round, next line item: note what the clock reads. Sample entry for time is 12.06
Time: 9.39
